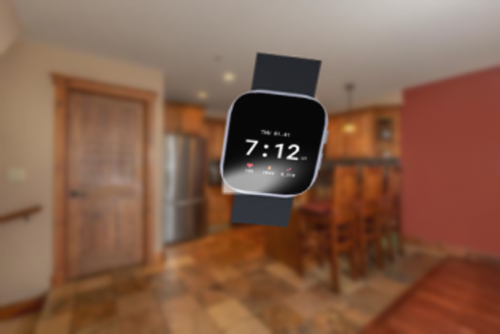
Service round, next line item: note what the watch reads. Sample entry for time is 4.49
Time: 7.12
